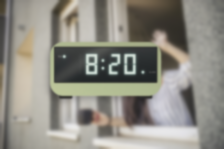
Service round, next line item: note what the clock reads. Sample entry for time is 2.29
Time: 8.20
